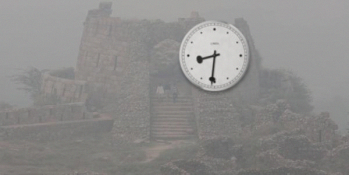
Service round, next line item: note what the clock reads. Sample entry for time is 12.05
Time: 8.31
